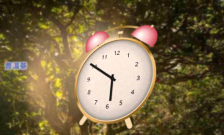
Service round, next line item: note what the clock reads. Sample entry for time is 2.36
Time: 5.50
